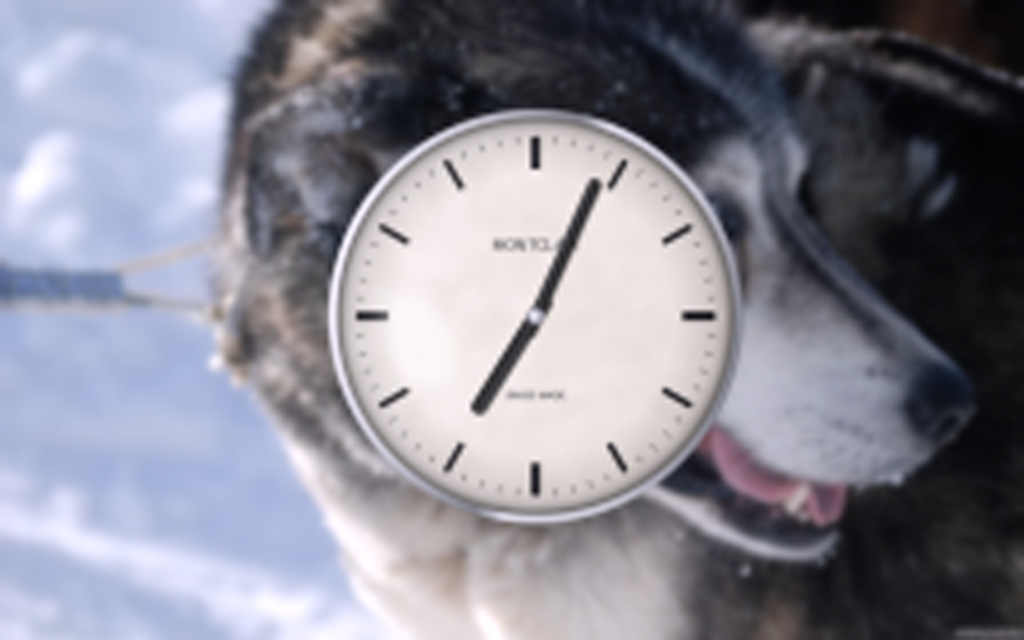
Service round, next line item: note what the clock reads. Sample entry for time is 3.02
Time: 7.04
